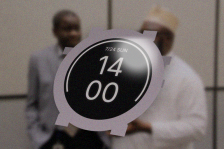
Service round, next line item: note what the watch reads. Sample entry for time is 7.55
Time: 14.00
